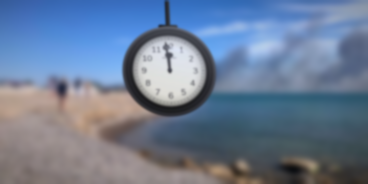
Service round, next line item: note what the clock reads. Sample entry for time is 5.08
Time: 11.59
